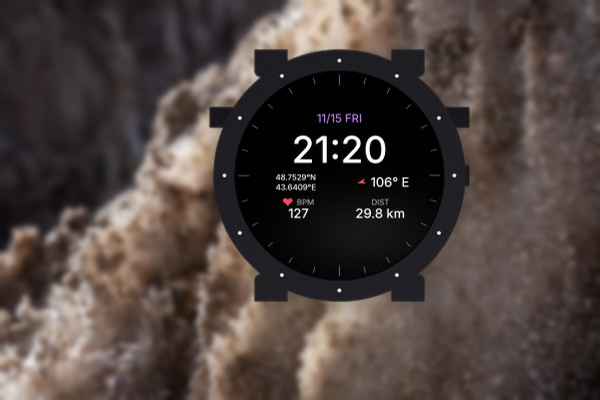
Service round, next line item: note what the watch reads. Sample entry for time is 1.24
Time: 21.20
